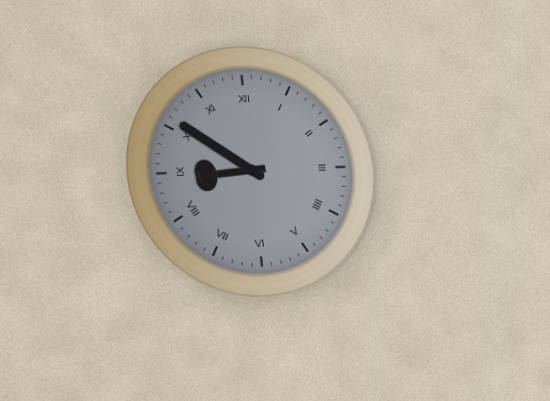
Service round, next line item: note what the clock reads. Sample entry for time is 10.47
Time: 8.51
